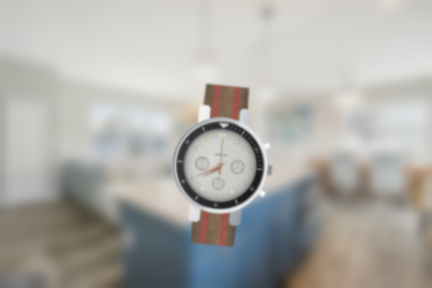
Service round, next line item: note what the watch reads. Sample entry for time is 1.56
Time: 7.40
